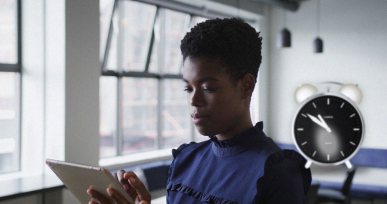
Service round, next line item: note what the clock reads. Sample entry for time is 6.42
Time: 10.51
